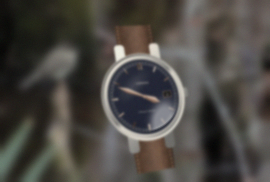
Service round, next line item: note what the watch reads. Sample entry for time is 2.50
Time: 3.49
